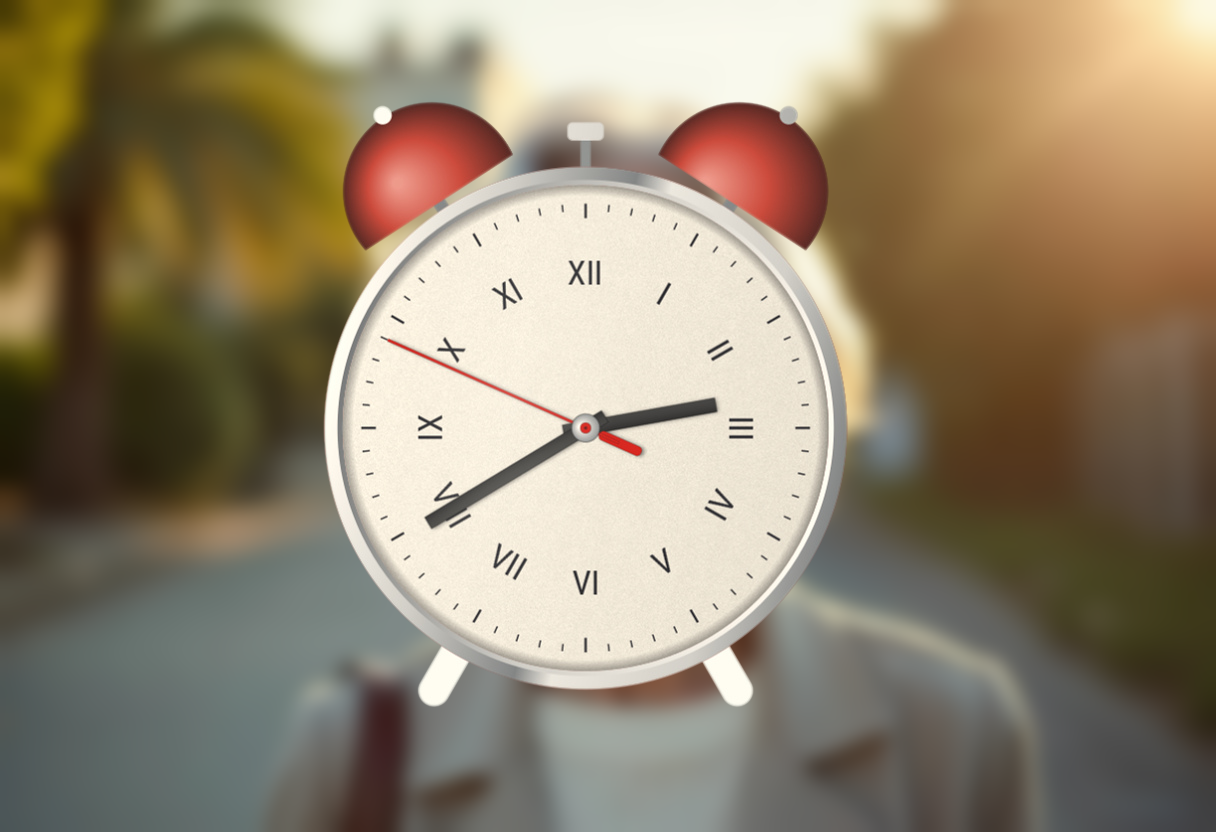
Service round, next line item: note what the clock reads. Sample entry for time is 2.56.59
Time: 2.39.49
